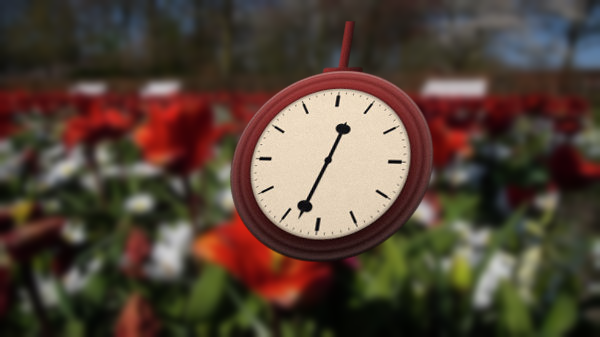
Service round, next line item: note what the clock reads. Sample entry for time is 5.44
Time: 12.33
